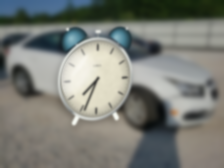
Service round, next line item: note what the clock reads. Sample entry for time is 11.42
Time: 7.34
